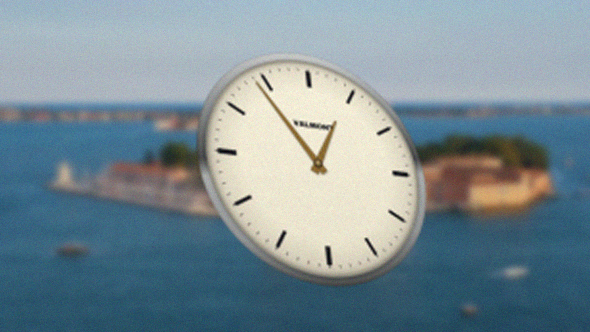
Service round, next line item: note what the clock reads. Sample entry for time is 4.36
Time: 12.54
